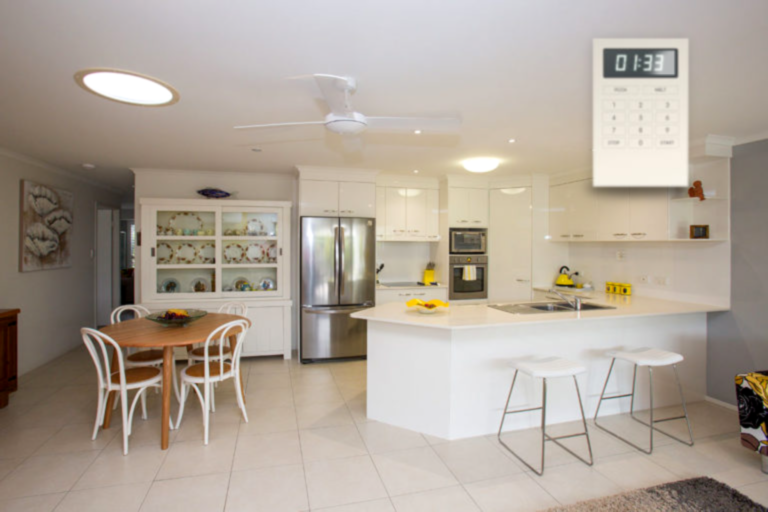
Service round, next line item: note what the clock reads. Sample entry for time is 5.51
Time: 1.33
